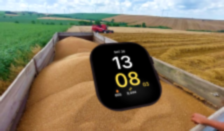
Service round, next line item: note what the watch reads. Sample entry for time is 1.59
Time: 13.08
